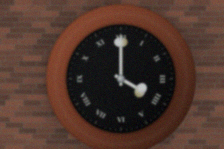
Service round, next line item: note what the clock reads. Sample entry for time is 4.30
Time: 4.00
